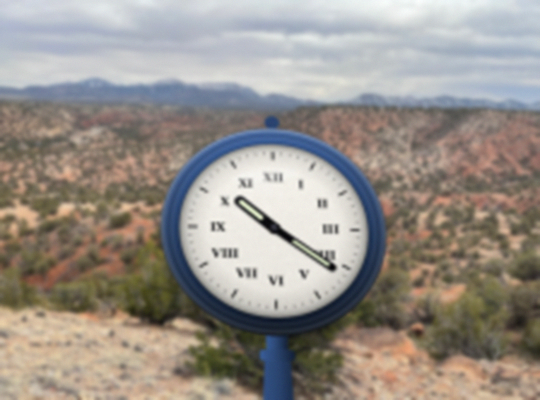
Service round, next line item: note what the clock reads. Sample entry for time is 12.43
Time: 10.21
